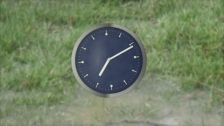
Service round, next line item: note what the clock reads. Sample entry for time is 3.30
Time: 7.11
